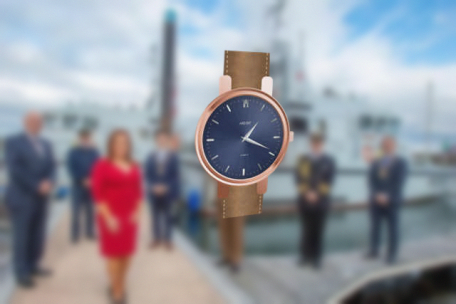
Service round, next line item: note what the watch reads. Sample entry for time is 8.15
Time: 1.19
